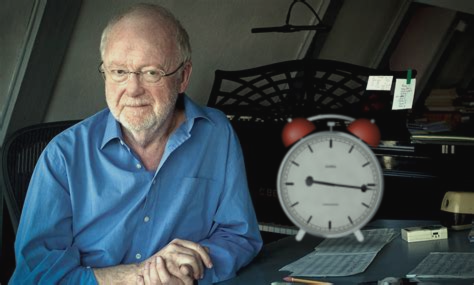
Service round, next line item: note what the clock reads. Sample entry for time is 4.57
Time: 9.16
